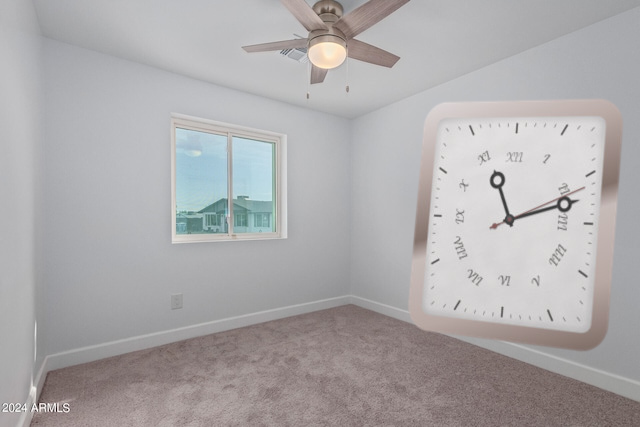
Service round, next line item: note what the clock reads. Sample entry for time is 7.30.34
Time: 11.12.11
